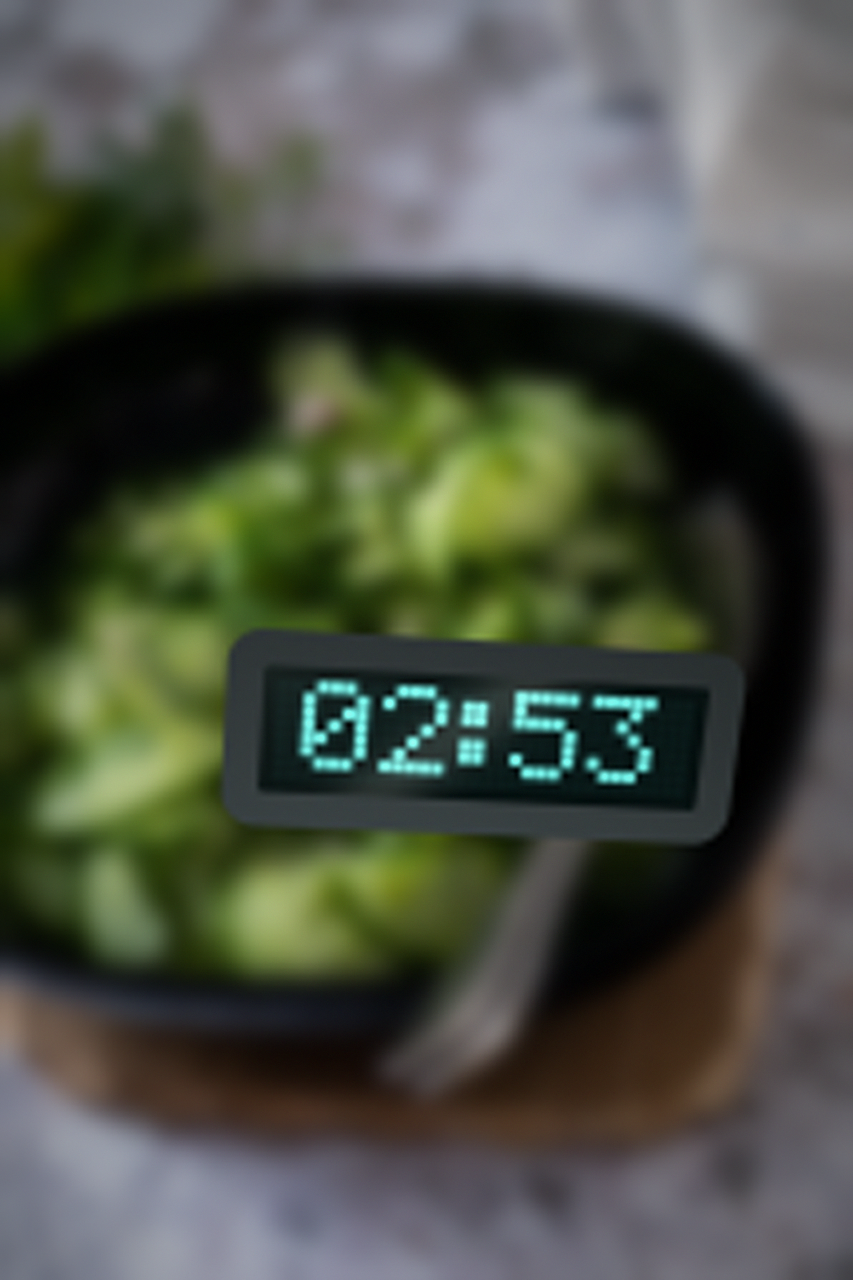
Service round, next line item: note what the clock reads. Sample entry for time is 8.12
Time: 2.53
